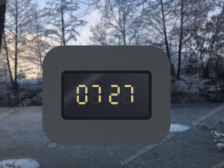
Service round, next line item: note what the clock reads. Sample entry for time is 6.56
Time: 7.27
